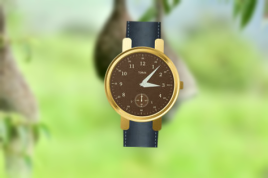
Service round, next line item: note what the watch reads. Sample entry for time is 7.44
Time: 3.07
